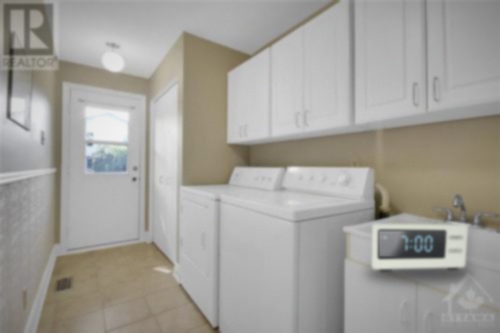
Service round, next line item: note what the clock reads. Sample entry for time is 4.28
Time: 7.00
